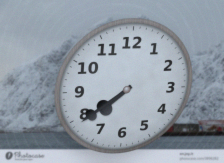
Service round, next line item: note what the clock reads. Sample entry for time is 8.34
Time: 7.39
